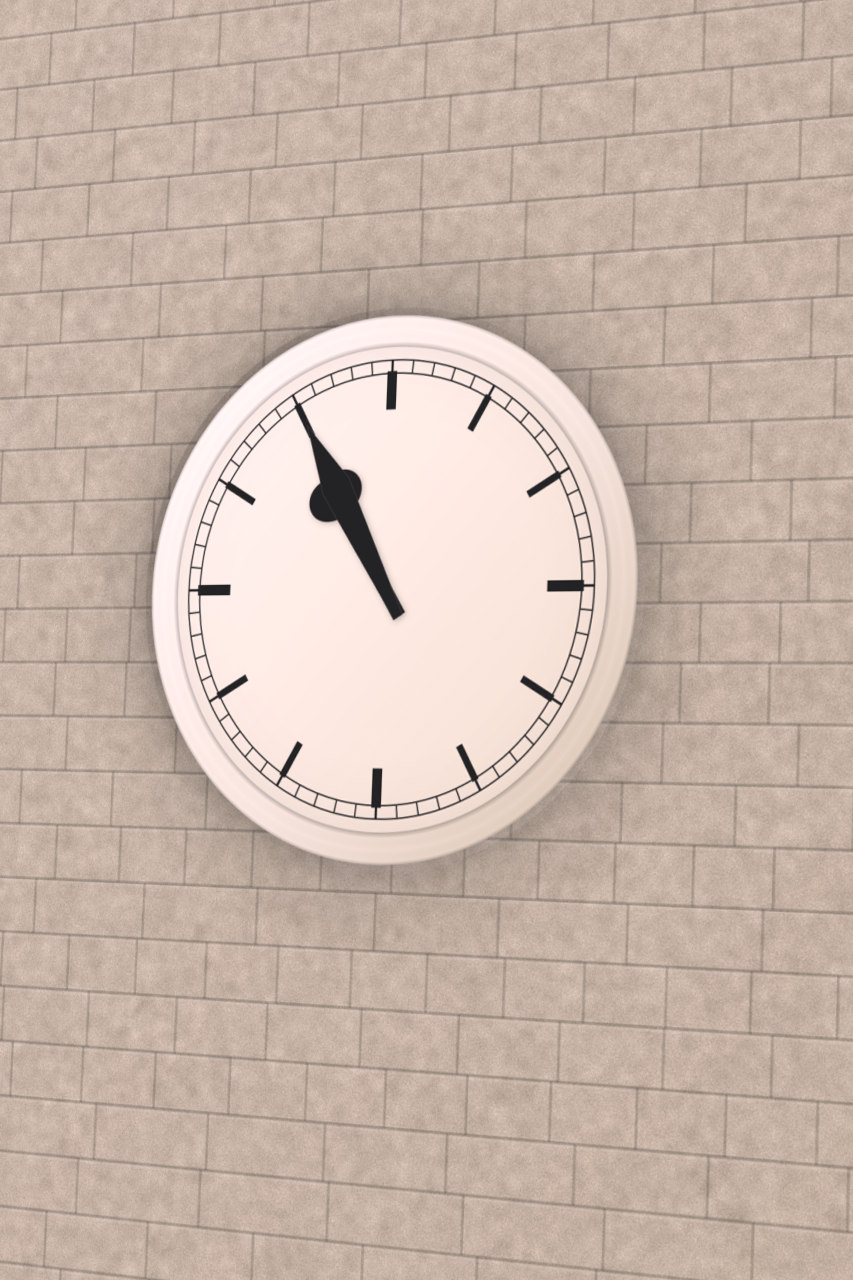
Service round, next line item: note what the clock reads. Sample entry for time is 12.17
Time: 10.55
